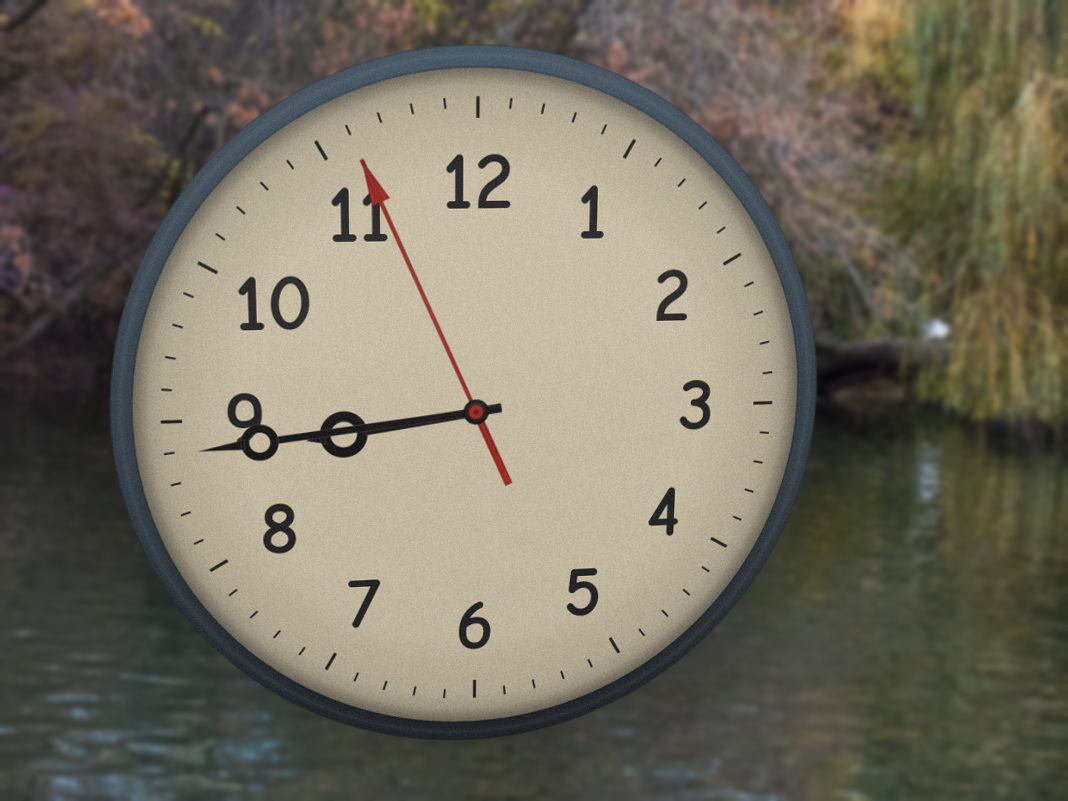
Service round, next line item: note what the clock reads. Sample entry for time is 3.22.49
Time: 8.43.56
